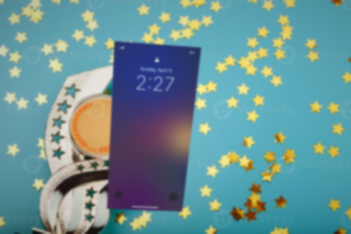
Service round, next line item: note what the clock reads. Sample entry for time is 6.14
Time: 2.27
